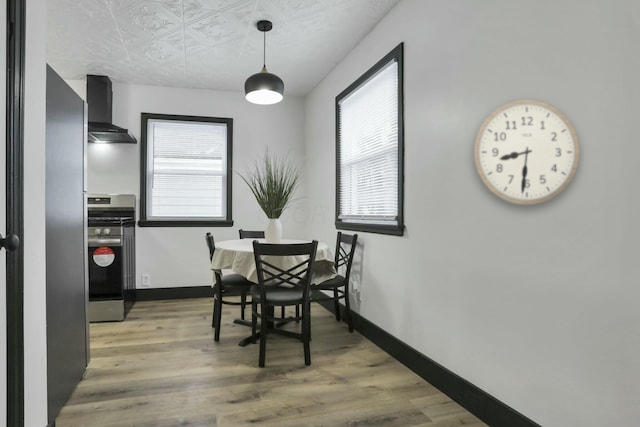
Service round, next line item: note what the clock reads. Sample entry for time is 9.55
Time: 8.31
